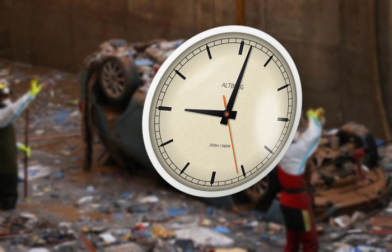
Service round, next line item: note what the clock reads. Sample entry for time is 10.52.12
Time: 9.01.26
